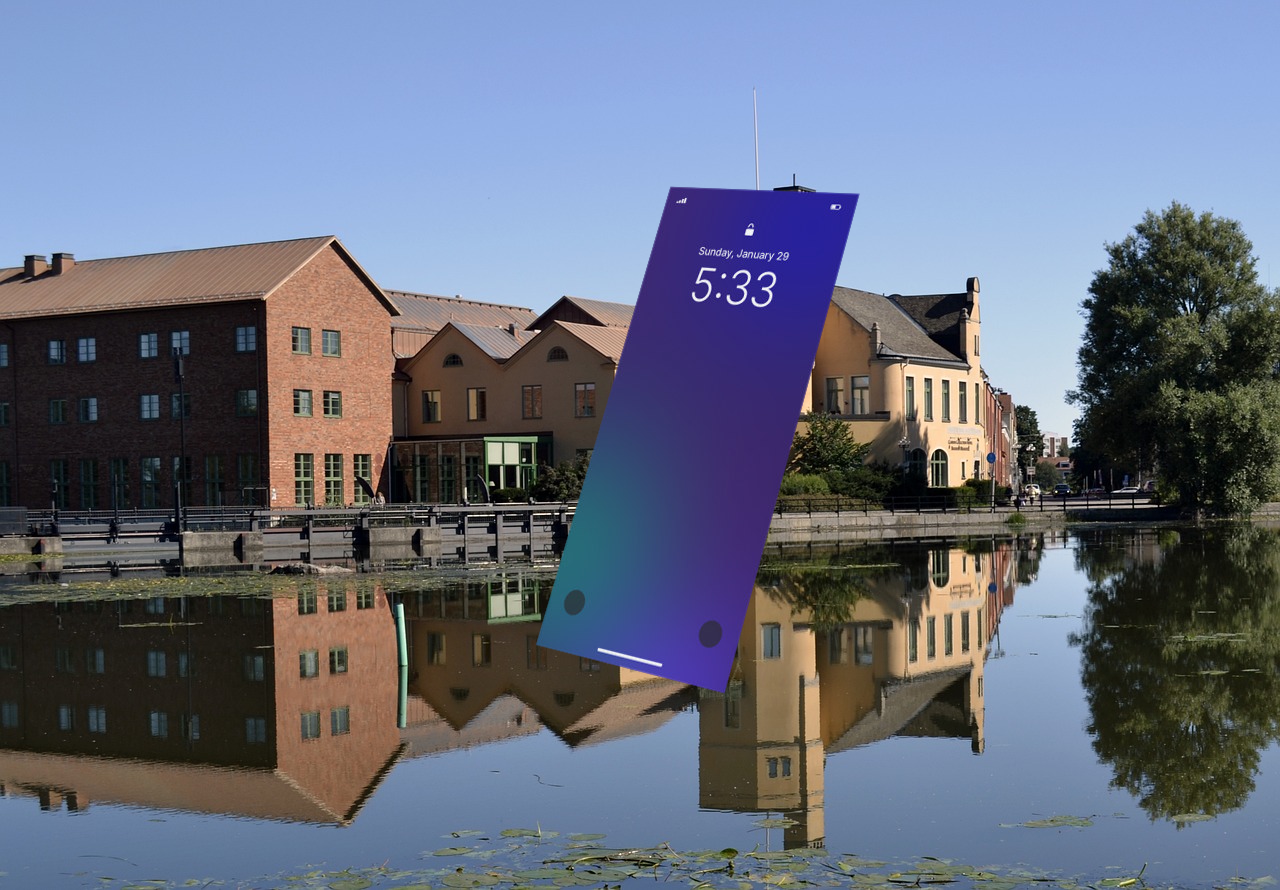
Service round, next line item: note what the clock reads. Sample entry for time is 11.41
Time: 5.33
